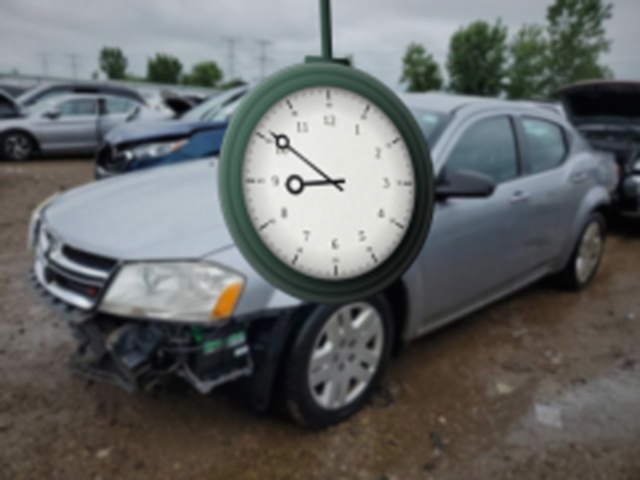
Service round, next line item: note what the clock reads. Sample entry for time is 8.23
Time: 8.51
